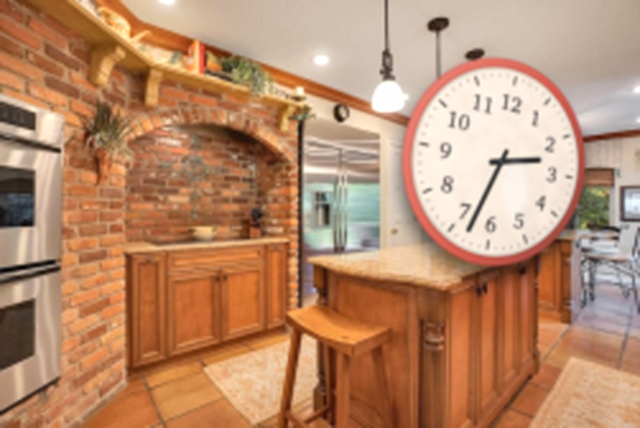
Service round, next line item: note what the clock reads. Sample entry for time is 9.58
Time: 2.33
